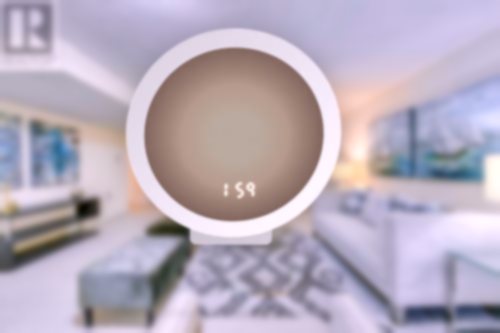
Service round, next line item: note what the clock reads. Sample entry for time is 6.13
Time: 1.59
